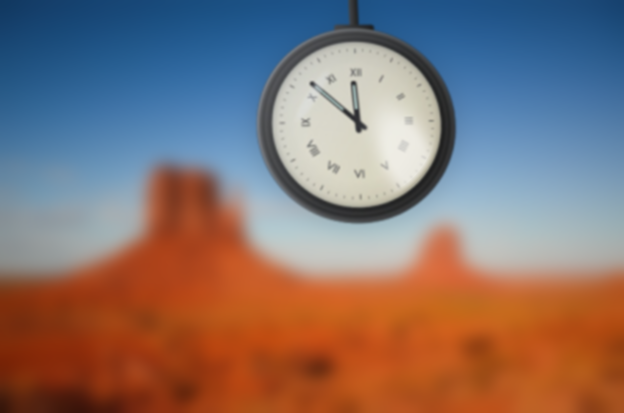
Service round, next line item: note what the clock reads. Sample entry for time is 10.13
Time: 11.52
